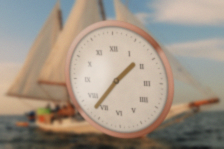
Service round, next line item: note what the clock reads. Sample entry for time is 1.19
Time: 1.37
